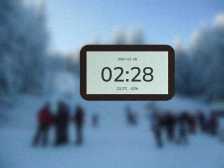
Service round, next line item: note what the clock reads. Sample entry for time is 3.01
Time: 2.28
